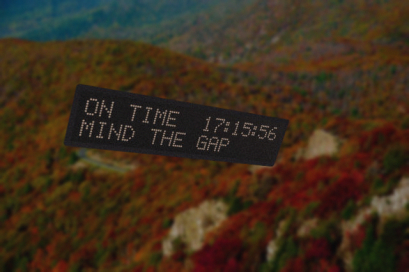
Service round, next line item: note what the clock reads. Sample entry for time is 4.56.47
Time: 17.15.56
